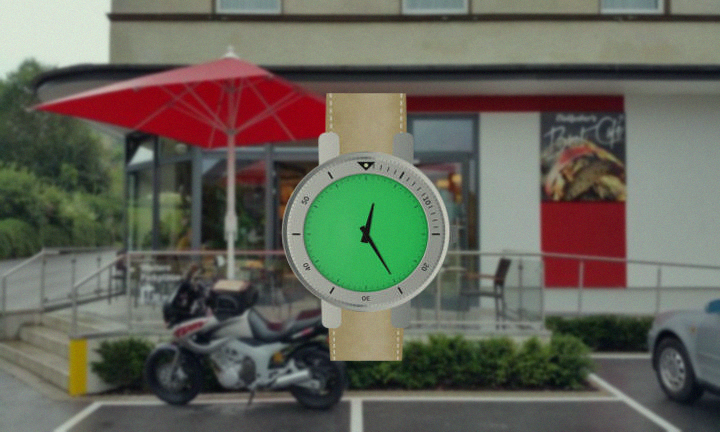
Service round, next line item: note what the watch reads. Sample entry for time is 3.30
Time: 12.25
